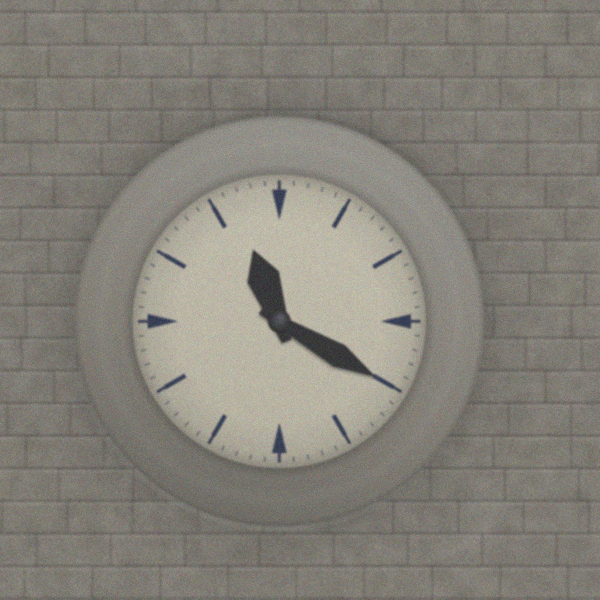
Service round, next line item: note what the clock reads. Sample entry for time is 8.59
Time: 11.20
